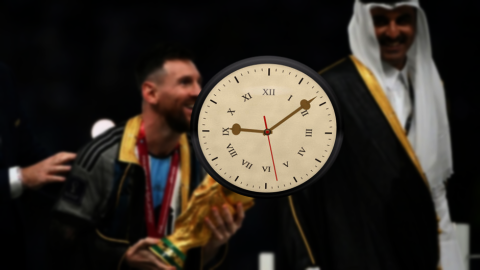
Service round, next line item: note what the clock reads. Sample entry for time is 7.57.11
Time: 9.08.28
